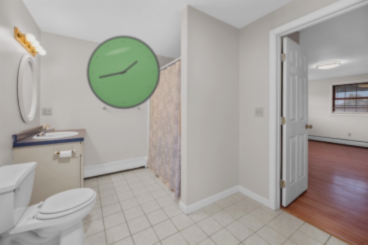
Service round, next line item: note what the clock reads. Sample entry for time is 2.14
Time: 1.43
